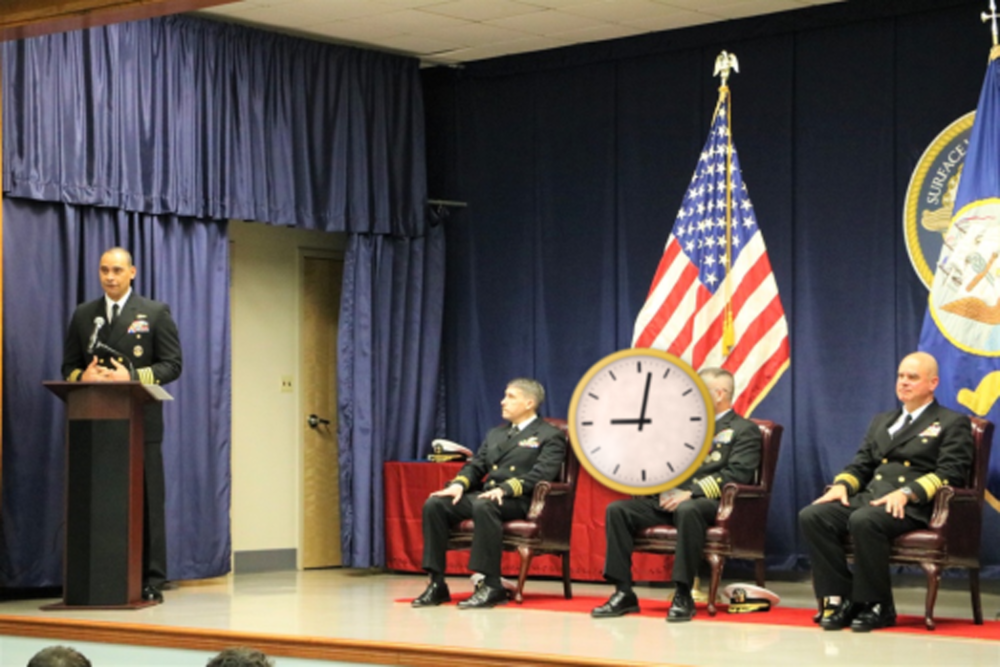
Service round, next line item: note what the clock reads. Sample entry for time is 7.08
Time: 9.02
